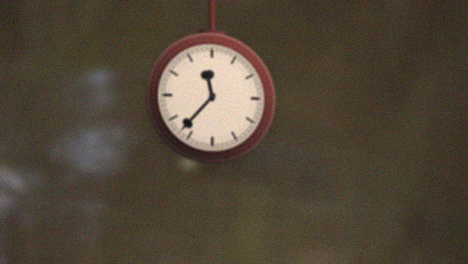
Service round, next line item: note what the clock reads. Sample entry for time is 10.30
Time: 11.37
